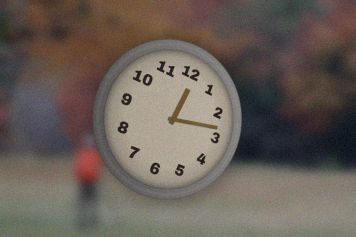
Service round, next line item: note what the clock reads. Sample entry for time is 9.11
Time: 12.13
